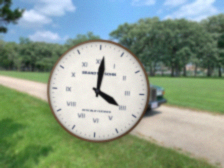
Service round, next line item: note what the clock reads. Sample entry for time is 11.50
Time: 4.01
